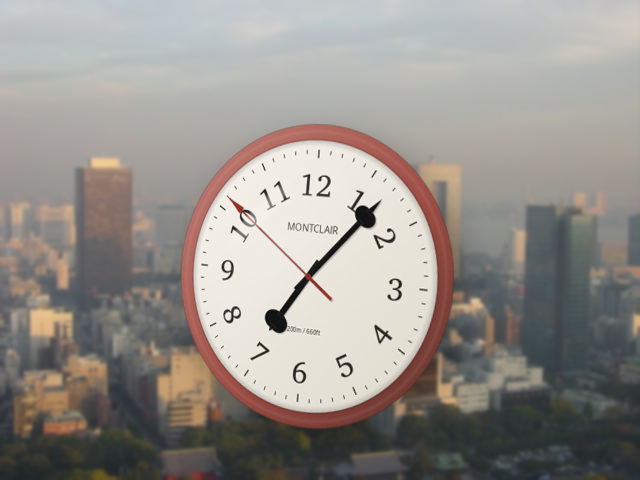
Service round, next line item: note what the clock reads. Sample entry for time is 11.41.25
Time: 7.06.51
